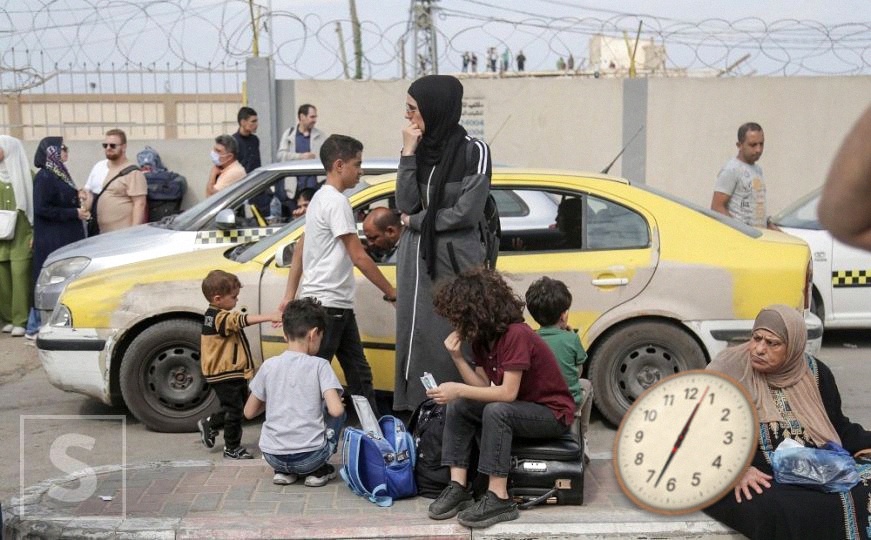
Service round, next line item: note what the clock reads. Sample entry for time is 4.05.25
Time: 12.33.03
